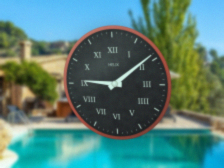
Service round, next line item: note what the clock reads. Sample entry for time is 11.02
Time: 9.09
